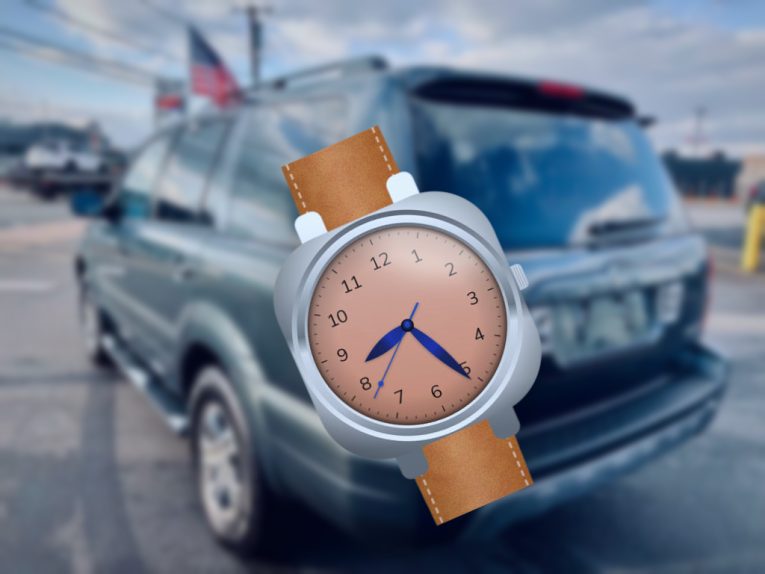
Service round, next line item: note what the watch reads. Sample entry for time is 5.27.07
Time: 8.25.38
